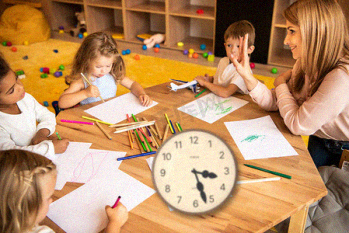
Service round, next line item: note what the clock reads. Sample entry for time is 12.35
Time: 3.27
